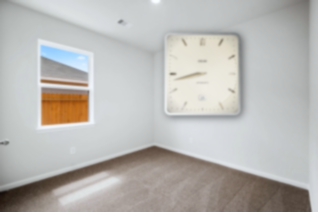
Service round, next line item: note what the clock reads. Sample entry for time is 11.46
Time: 8.43
